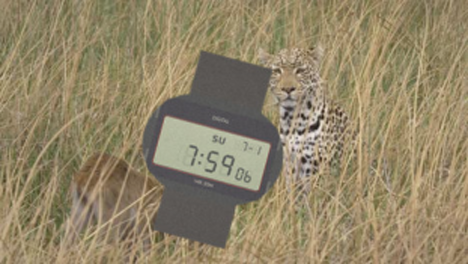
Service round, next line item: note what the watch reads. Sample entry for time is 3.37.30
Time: 7.59.06
